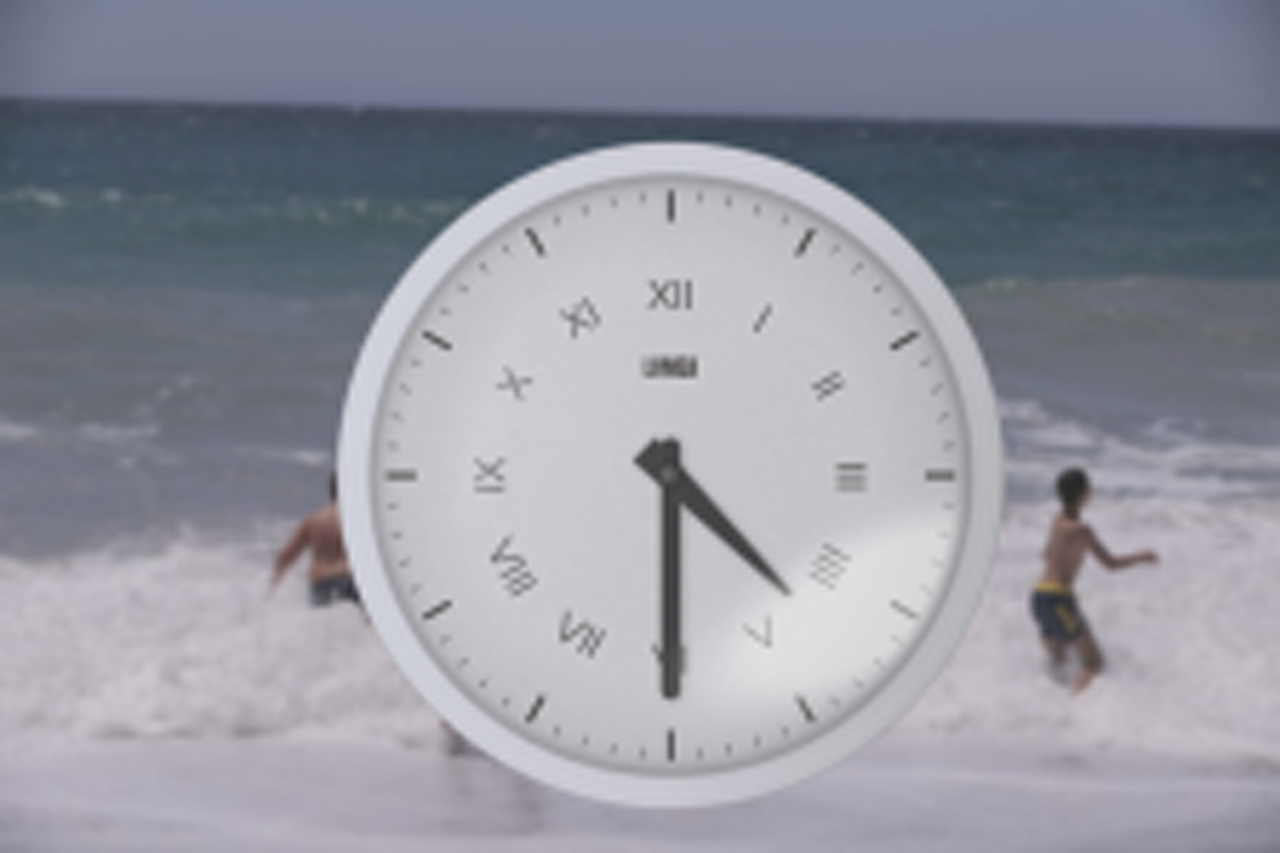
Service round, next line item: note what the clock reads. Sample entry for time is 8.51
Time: 4.30
